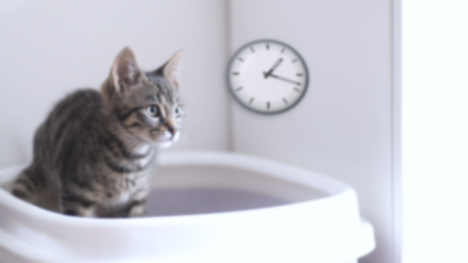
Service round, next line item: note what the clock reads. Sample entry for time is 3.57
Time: 1.18
